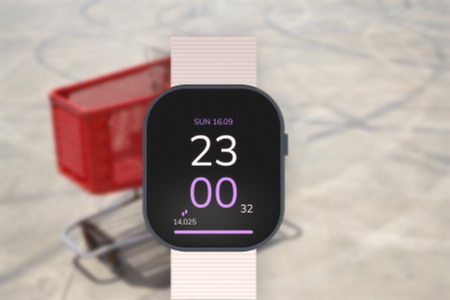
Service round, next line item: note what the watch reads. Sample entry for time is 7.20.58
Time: 23.00.32
